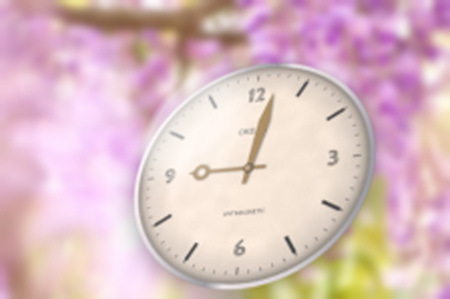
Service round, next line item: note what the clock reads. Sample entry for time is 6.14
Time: 9.02
